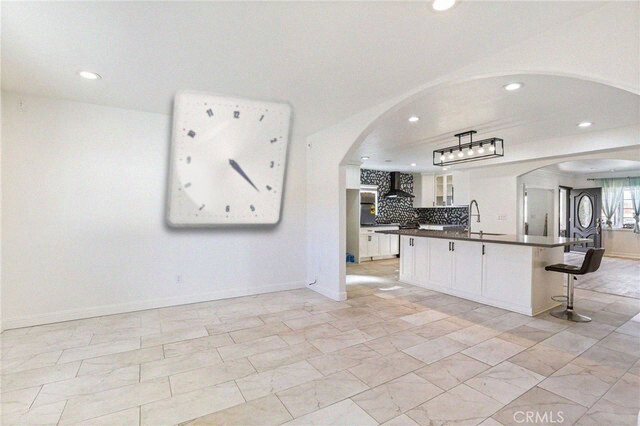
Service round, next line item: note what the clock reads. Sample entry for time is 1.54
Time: 4.22
